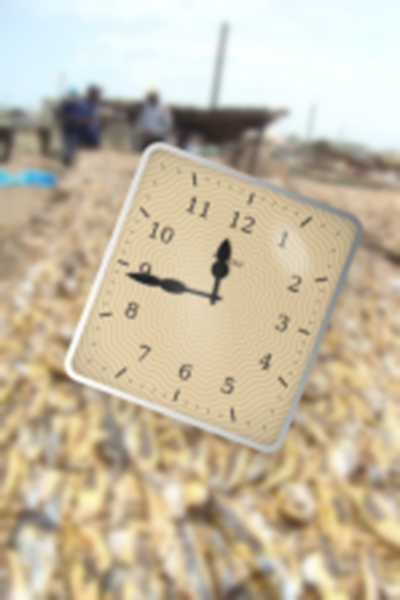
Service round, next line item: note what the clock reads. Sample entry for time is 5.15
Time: 11.44
